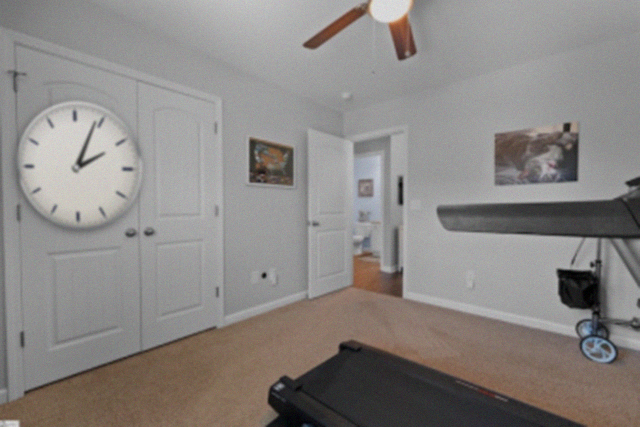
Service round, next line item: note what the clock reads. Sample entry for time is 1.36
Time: 2.04
